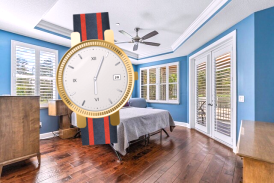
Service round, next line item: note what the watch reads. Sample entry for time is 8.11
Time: 6.04
